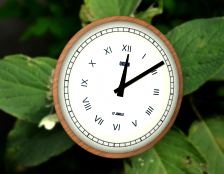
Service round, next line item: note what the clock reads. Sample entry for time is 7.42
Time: 12.09
